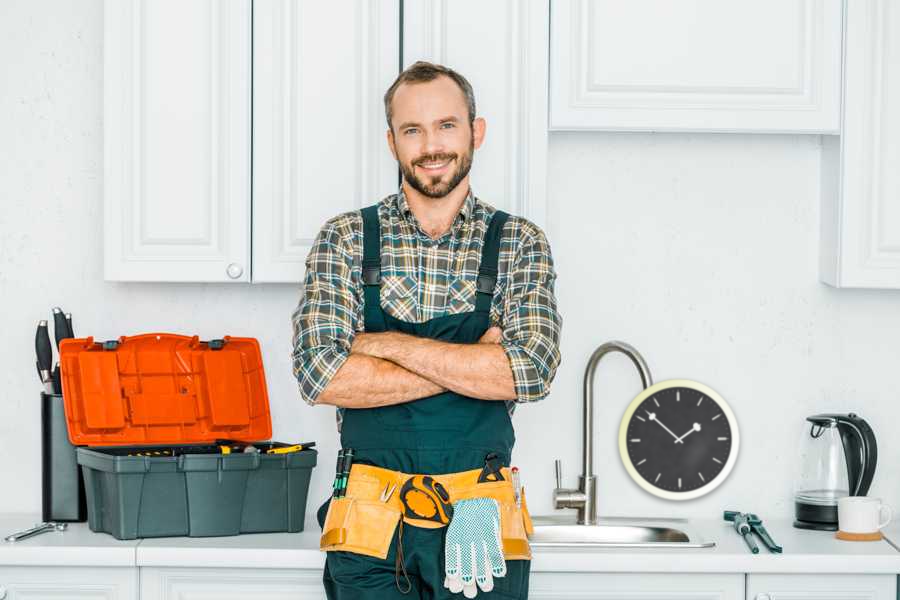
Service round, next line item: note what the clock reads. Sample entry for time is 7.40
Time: 1.52
